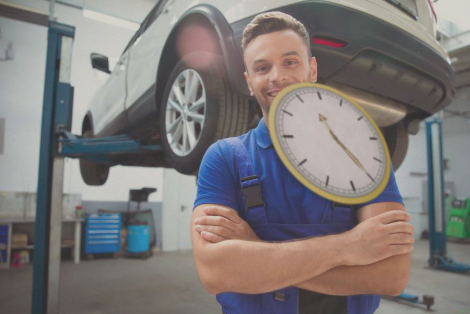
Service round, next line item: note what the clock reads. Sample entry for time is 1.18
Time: 11.25
